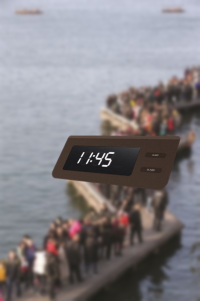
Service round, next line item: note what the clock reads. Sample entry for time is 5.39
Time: 11.45
